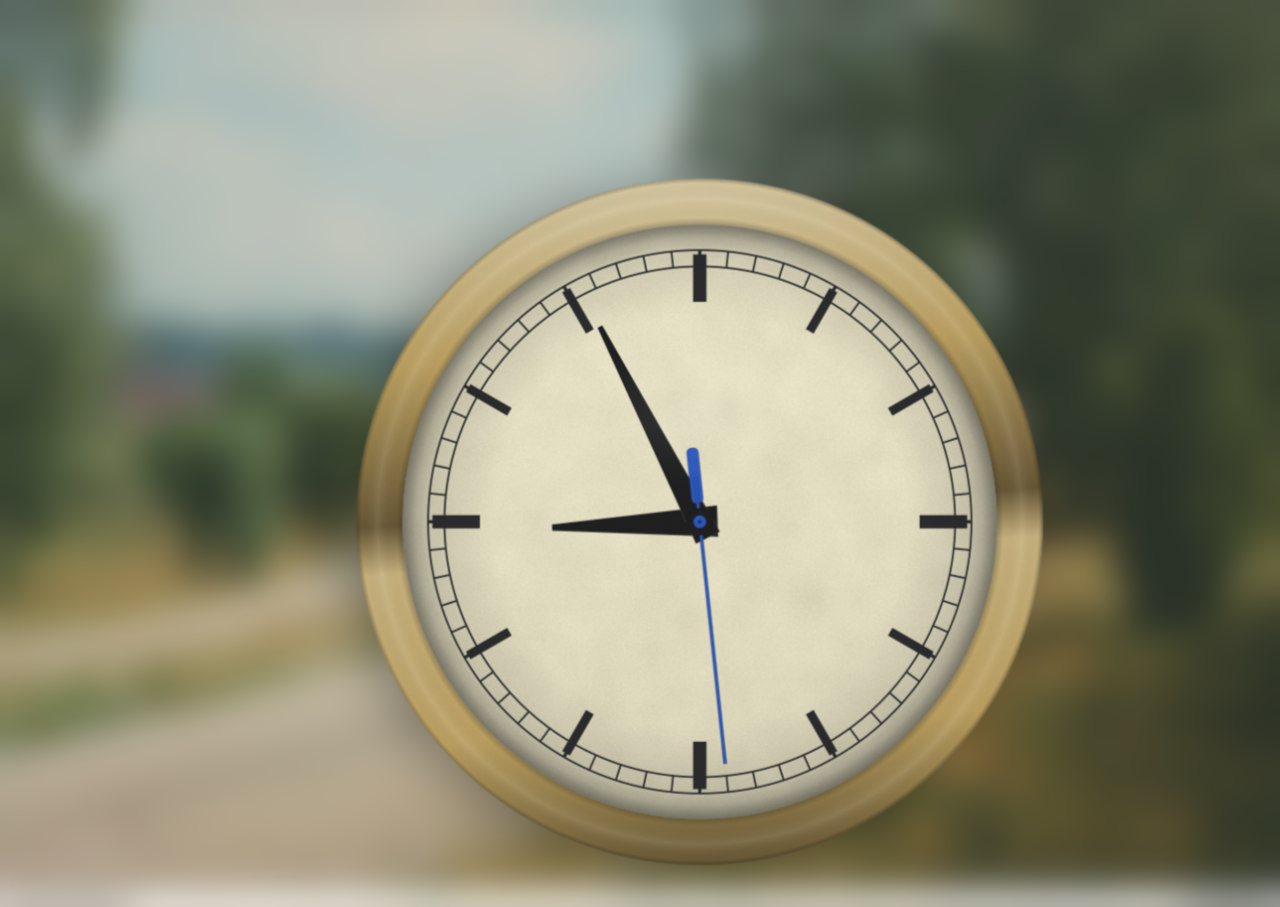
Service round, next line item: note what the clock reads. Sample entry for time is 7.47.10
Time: 8.55.29
